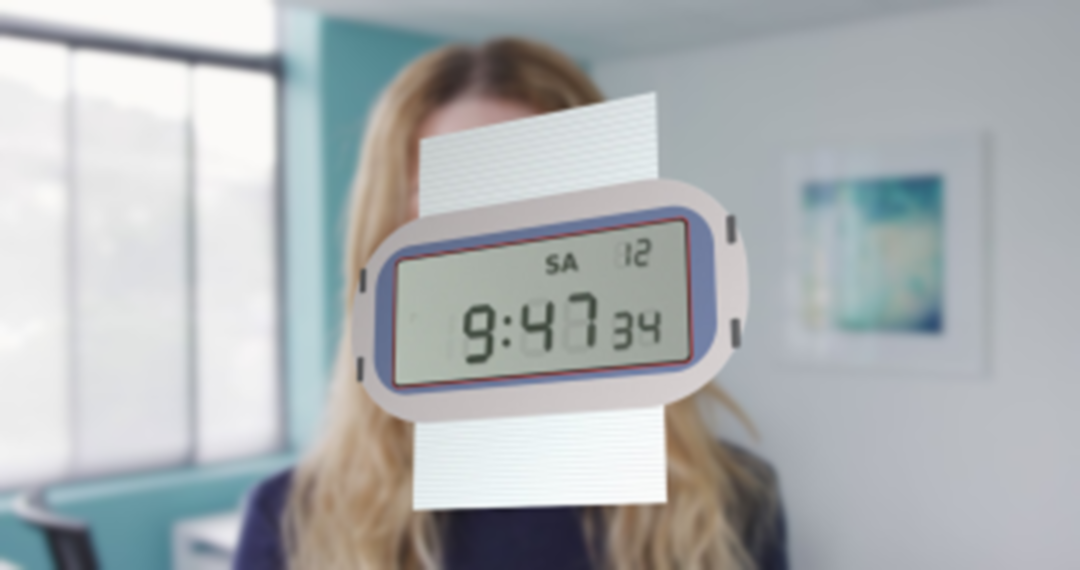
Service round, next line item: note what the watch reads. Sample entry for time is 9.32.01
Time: 9.47.34
